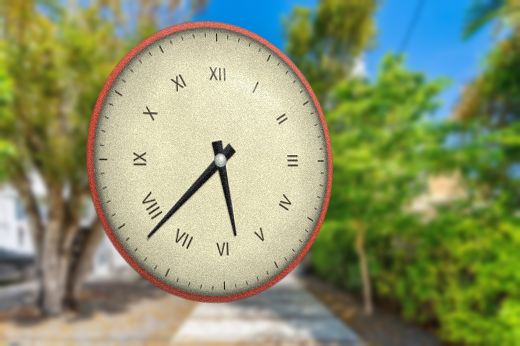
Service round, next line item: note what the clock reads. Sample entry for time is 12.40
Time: 5.38
